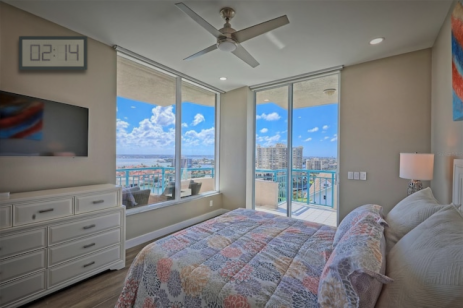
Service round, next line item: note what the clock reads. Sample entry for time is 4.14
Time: 2.14
